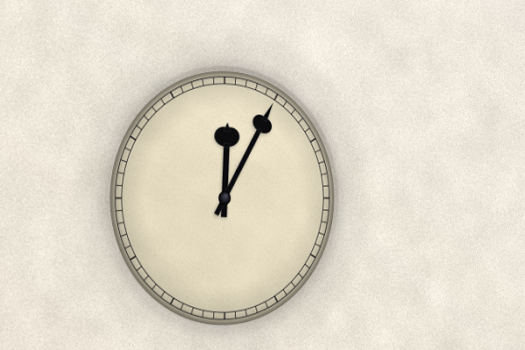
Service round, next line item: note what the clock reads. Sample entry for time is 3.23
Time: 12.05
